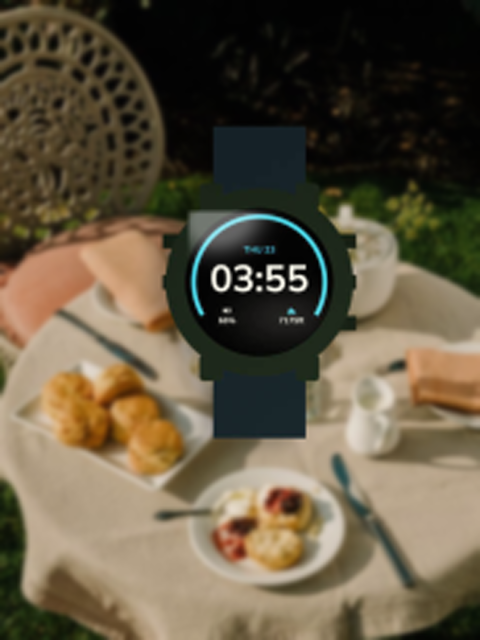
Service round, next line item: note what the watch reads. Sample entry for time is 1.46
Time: 3.55
